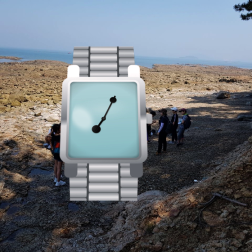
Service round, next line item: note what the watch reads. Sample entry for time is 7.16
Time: 7.04
